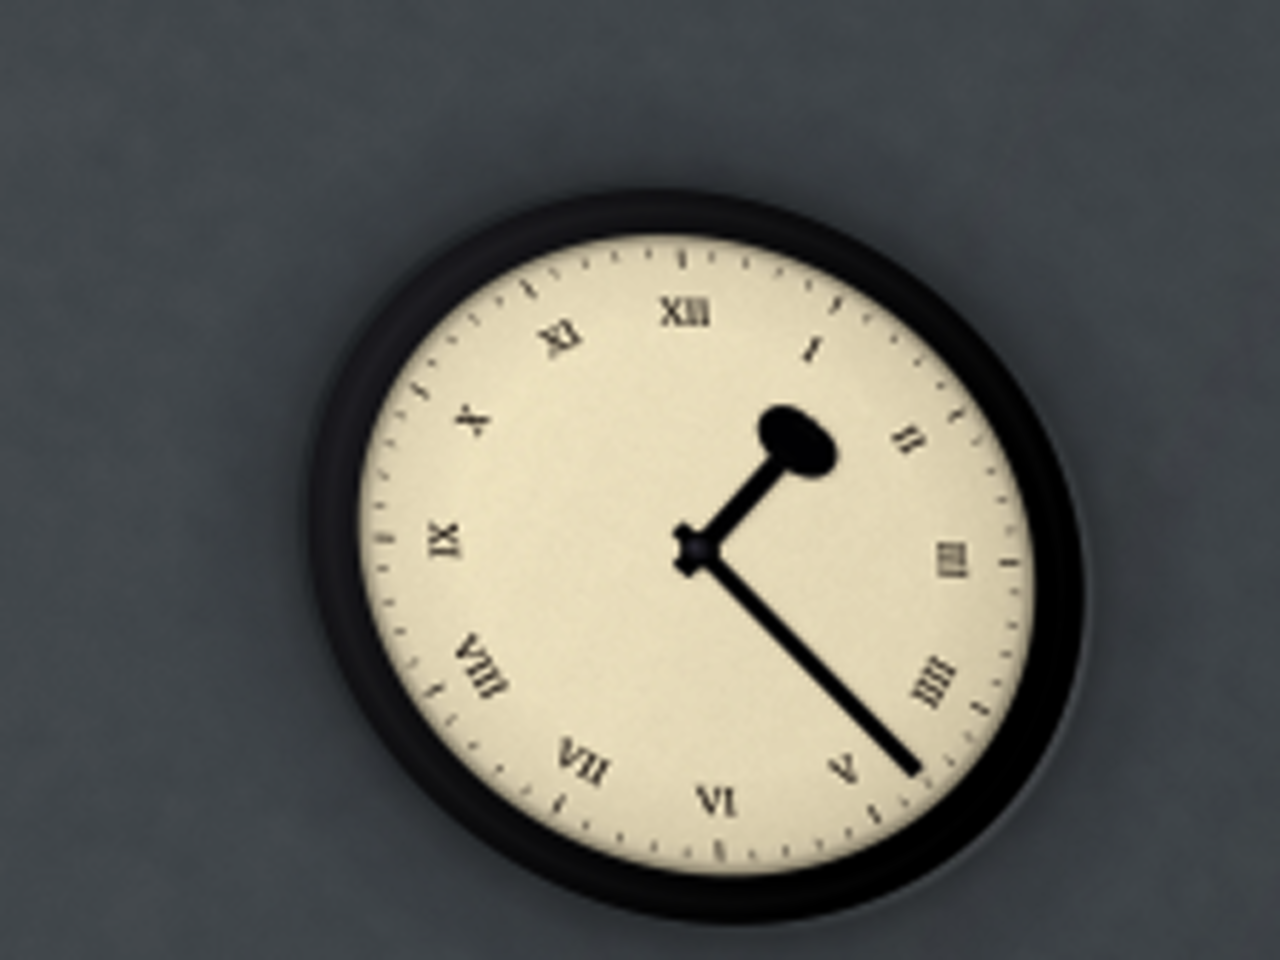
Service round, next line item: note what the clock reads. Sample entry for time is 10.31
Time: 1.23
